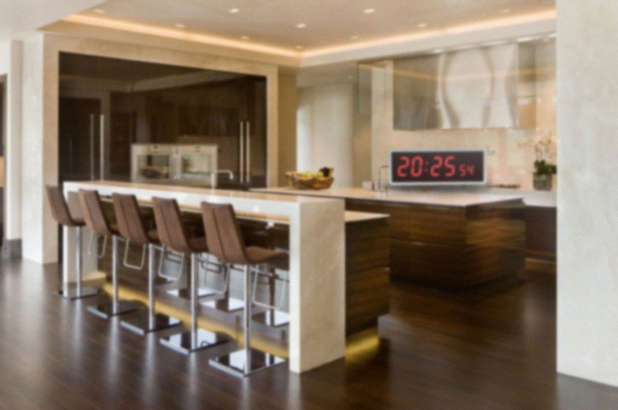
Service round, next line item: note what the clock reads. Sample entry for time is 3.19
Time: 20.25
